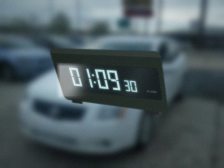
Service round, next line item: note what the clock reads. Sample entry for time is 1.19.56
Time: 1.09.30
